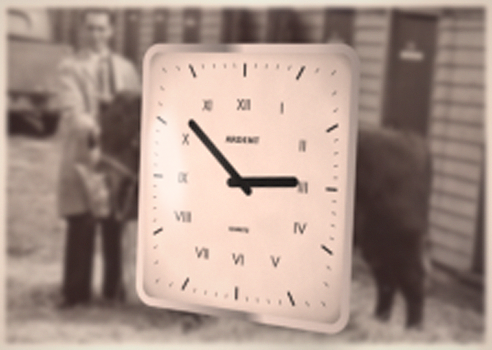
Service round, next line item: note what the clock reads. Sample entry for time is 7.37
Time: 2.52
